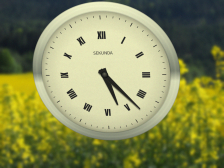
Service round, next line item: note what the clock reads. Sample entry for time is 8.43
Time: 5.23
